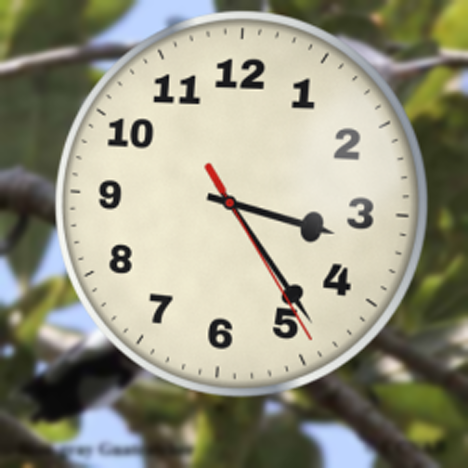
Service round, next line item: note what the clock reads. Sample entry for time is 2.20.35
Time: 3.23.24
